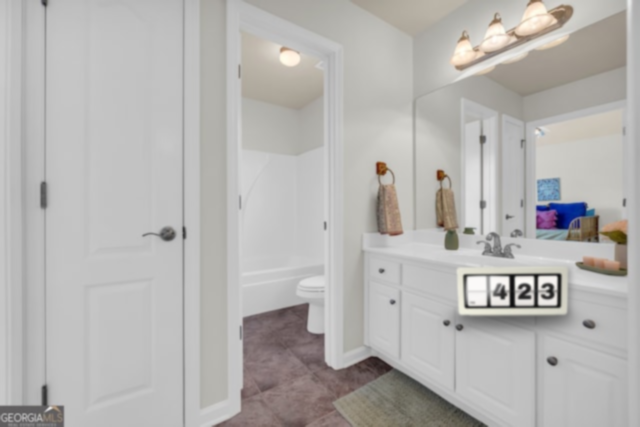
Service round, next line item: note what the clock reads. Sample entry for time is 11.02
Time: 4.23
